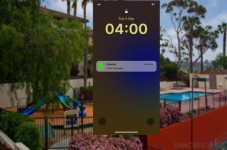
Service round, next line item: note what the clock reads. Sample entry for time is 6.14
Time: 4.00
